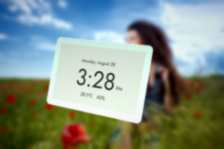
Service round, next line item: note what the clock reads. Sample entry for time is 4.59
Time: 3.28
